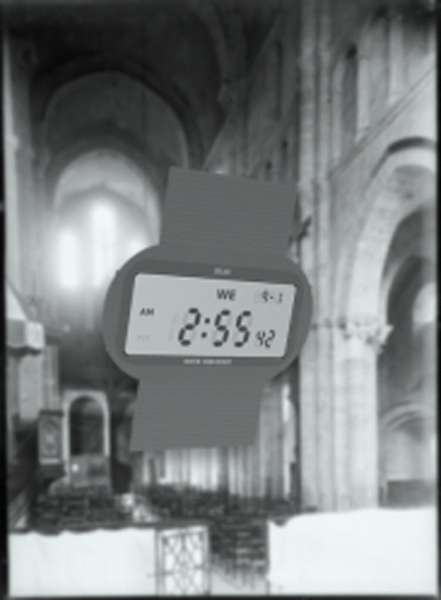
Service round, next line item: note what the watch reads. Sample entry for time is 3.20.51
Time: 2.55.42
